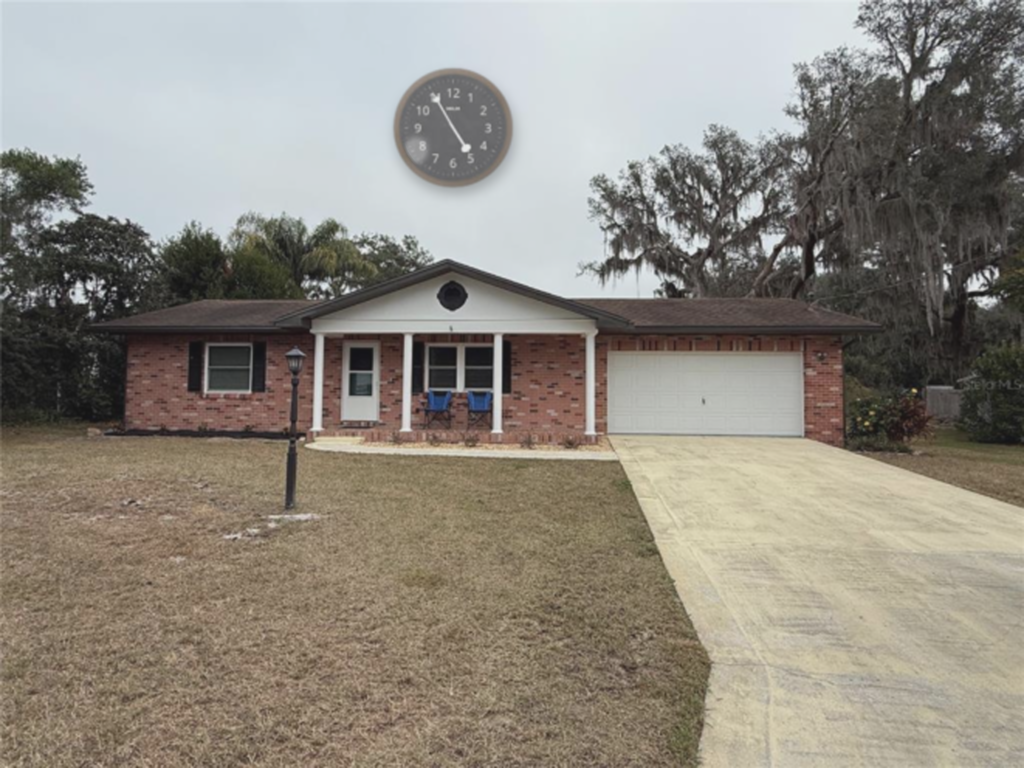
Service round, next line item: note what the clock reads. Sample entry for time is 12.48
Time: 4.55
